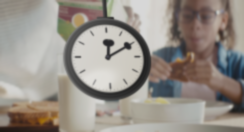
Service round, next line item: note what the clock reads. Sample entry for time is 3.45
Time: 12.10
